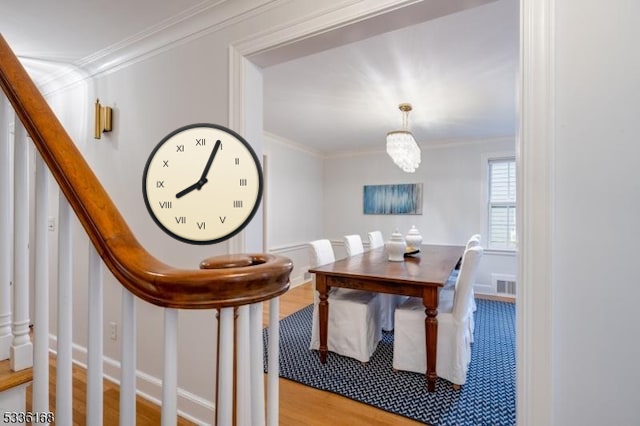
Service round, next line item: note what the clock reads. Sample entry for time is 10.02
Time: 8.04
